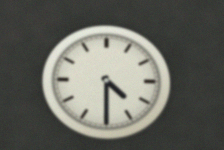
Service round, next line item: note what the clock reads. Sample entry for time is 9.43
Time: 4.30
